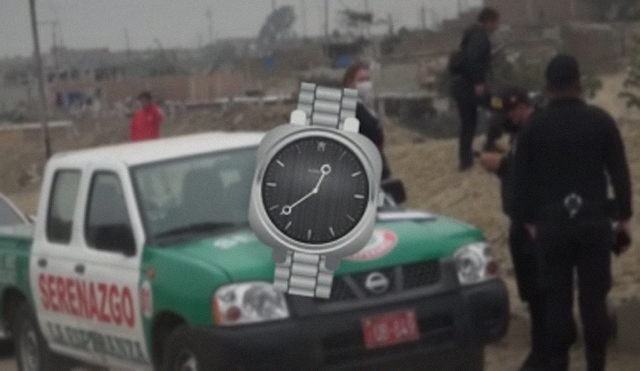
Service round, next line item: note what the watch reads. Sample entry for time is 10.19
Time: 12.38
